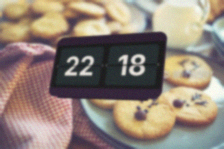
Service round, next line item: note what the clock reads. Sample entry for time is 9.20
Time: 22.18
